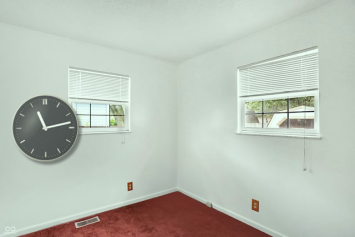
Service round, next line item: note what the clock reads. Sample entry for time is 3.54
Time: 11.13
